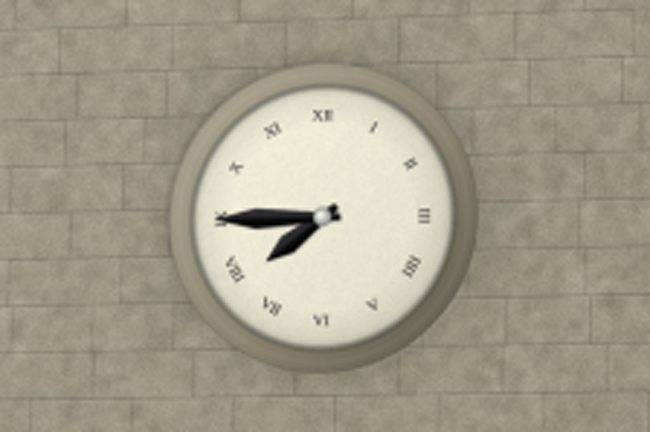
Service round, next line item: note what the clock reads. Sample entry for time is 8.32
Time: 7.45
